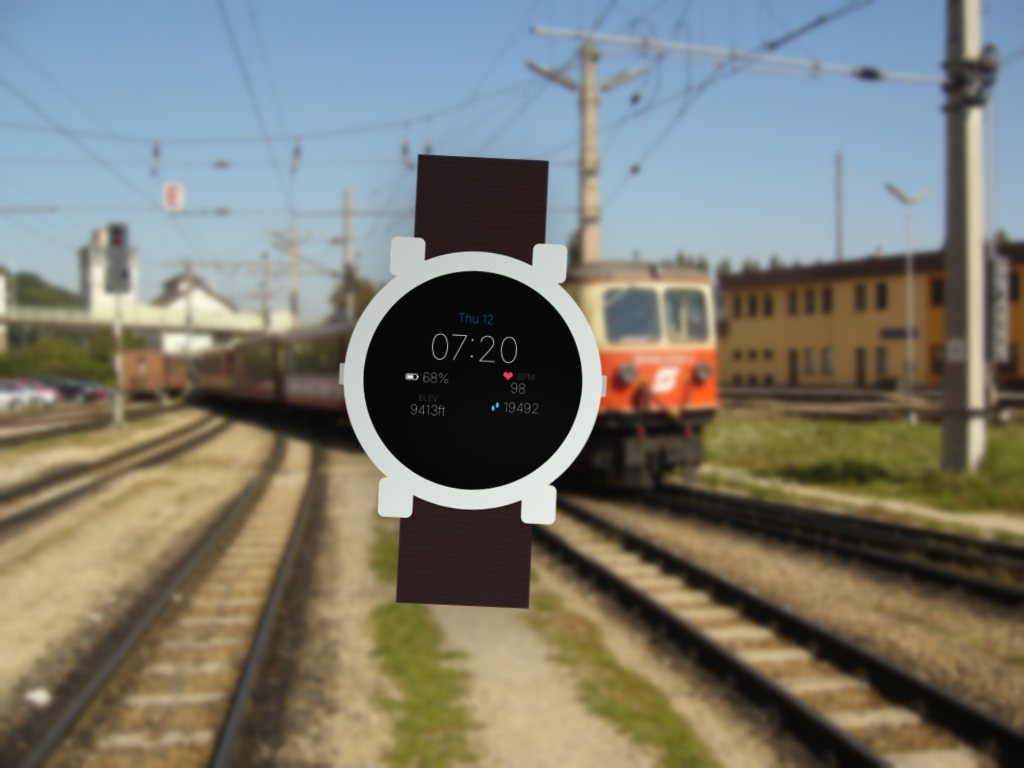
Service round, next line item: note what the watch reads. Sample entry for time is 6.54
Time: 7.20
